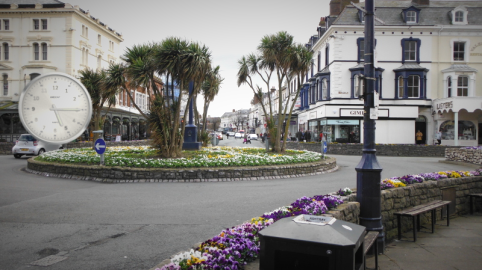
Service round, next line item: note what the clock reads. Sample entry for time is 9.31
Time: 5.15
